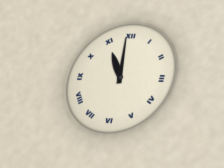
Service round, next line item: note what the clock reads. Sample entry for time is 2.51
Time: 10.59
